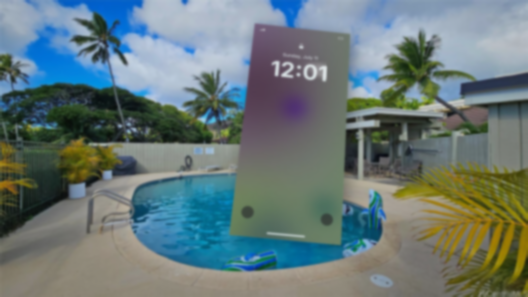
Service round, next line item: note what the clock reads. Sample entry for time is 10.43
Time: 12.01
